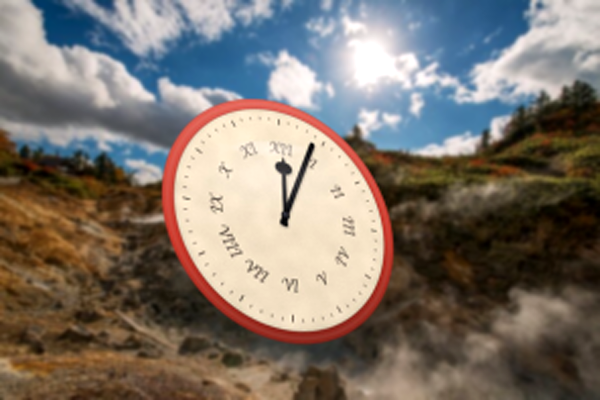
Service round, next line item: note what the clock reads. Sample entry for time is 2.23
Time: 12.04
